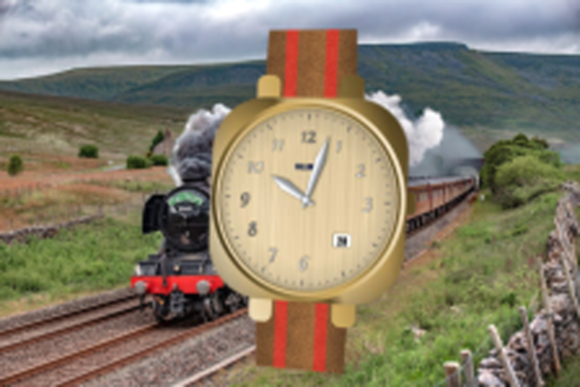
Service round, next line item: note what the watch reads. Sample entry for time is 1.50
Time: 10.03
